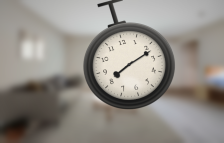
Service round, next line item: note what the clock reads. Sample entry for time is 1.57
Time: 8.12
